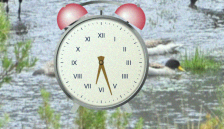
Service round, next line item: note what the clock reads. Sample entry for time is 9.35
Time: 6.27
